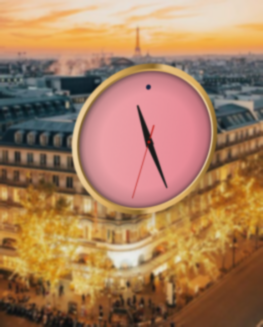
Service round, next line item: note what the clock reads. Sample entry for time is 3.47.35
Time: 11.26.33
